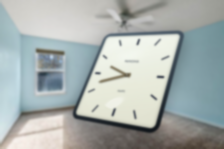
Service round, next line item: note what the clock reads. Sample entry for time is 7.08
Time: 9.42
